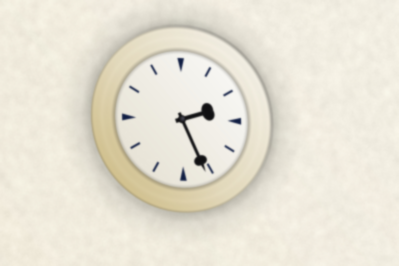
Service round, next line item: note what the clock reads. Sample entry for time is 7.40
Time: 2.26
